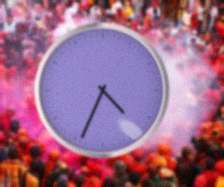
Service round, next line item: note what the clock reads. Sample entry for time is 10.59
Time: 4.34
